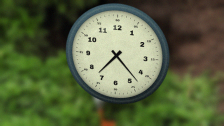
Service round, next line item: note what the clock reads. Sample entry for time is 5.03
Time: 7.23
